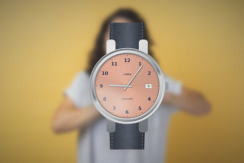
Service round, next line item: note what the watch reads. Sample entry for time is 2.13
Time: 9.06
